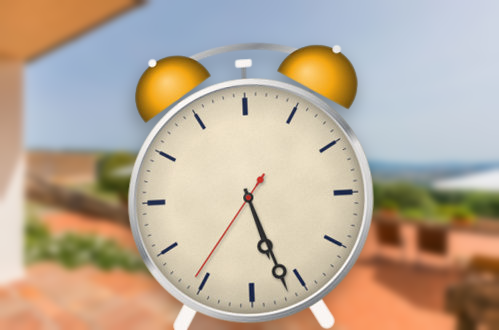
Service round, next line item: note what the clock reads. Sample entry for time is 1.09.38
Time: 5.26.36
